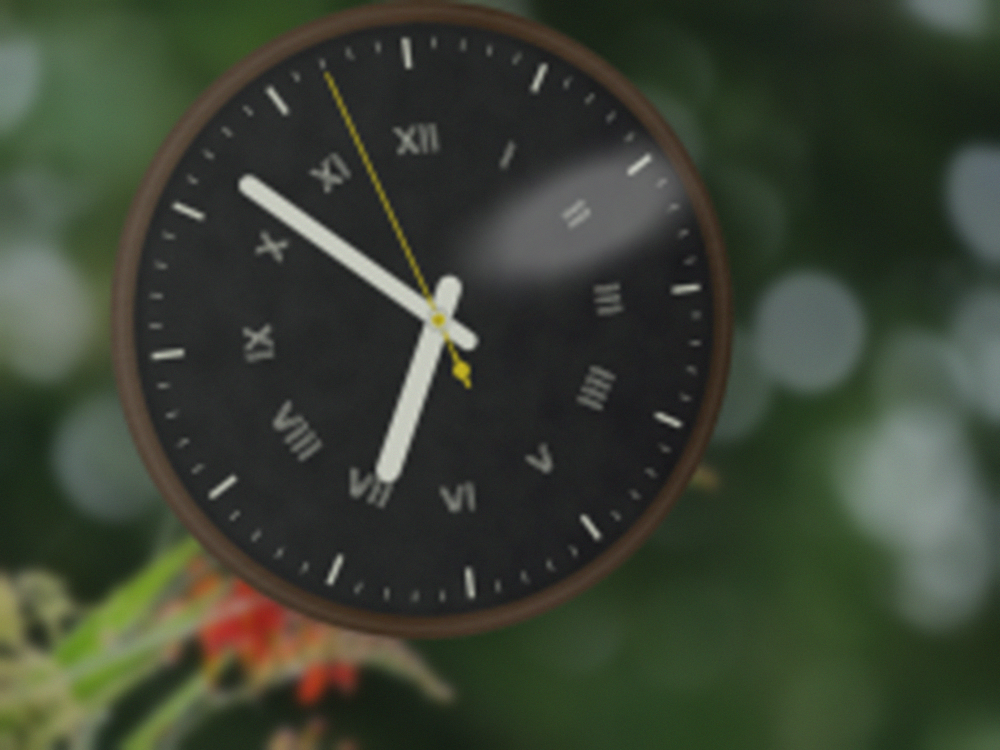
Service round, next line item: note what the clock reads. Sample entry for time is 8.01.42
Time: 6.51.57
